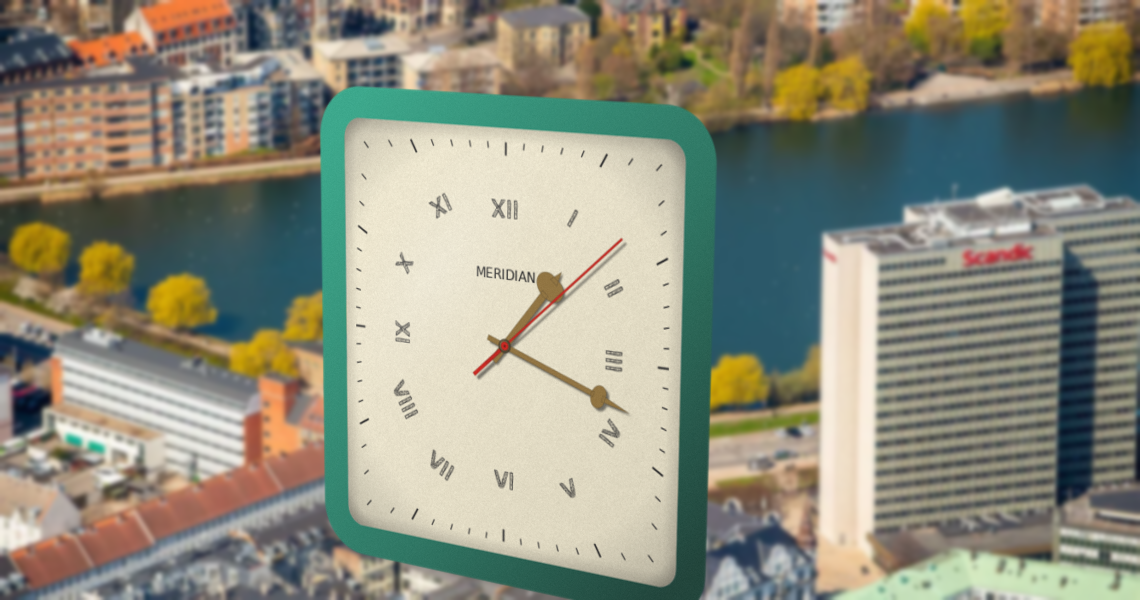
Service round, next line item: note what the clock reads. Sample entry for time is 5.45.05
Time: 1.18.08
